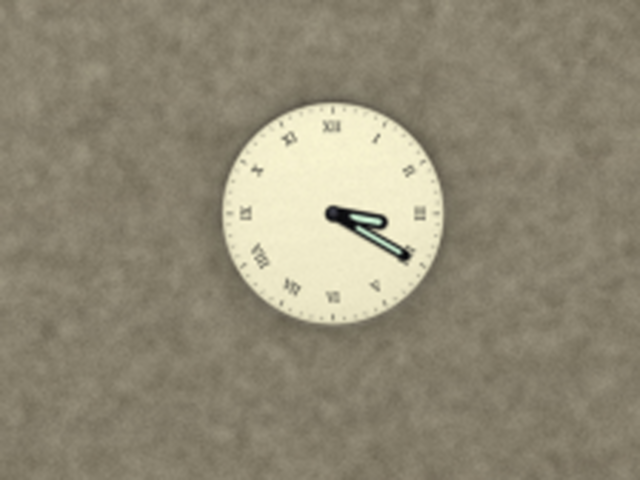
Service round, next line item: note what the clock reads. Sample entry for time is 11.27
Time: 3.20
